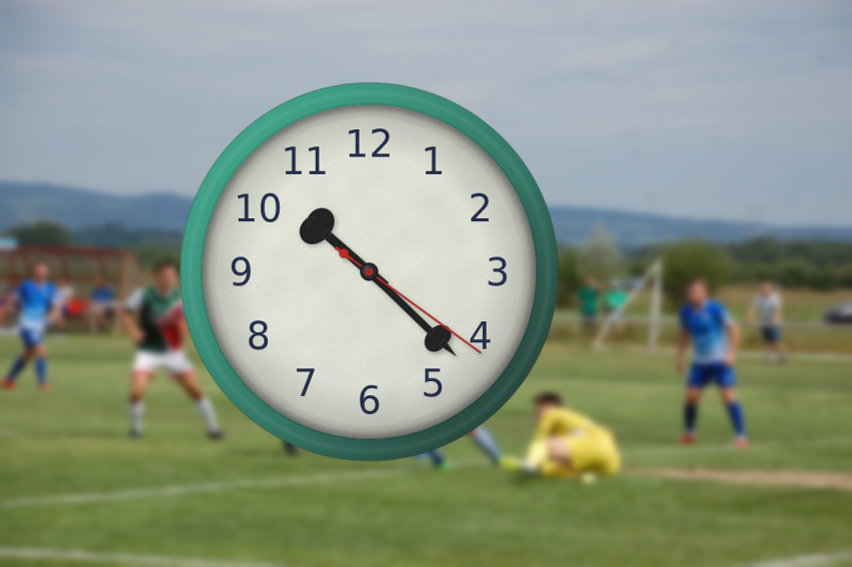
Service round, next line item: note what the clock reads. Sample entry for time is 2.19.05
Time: 10.22.21
